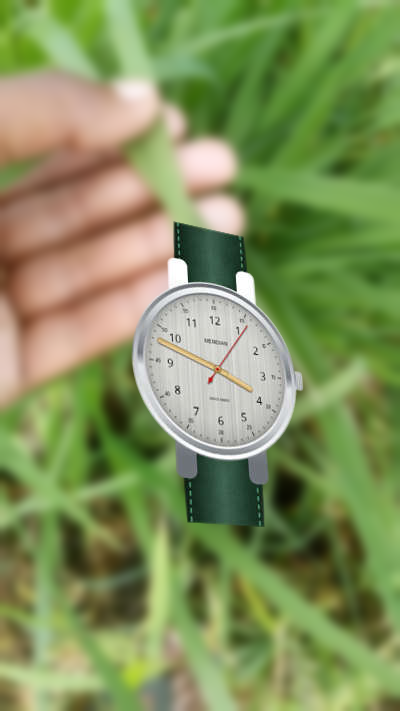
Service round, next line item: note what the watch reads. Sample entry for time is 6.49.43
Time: 3.48.06
